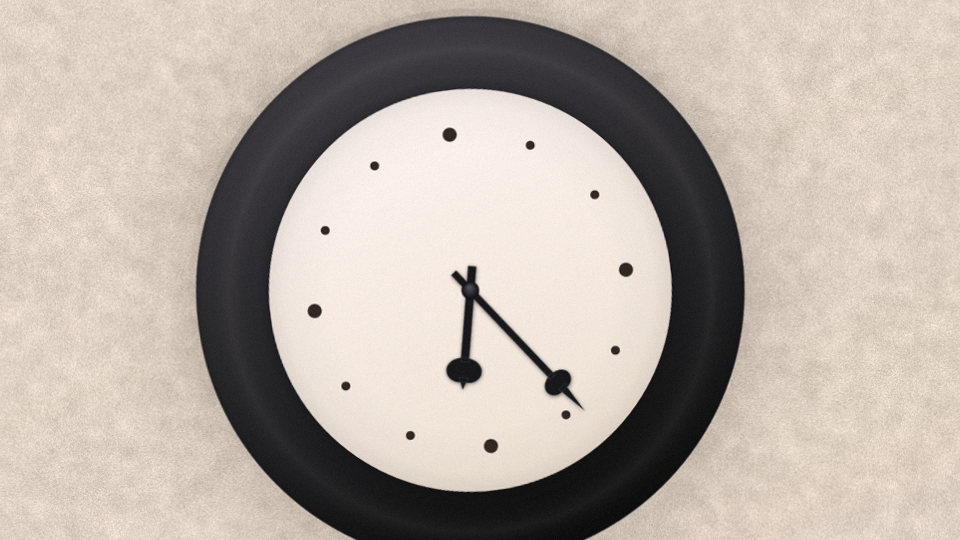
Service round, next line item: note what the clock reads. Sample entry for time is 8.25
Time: 6.24
